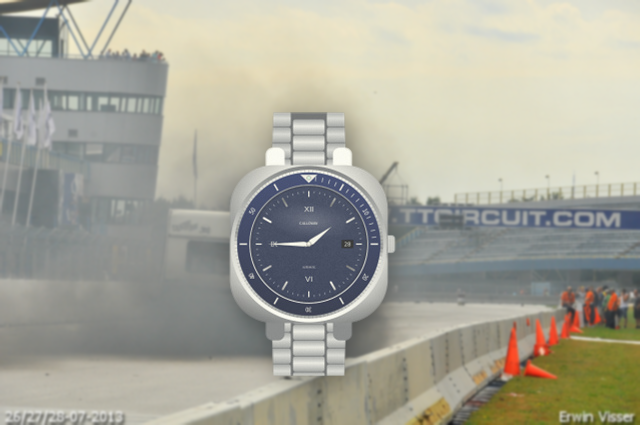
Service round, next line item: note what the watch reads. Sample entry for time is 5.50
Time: 1.45
